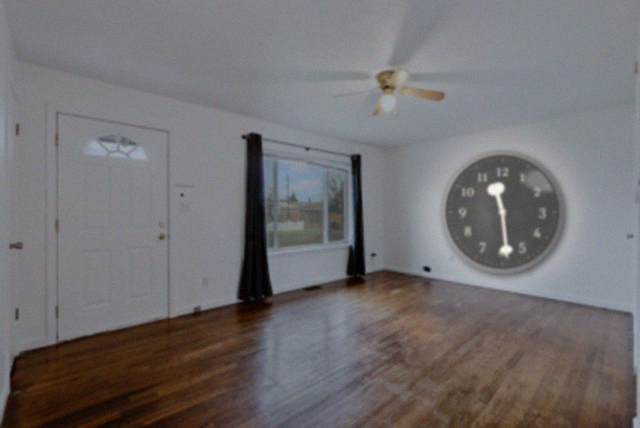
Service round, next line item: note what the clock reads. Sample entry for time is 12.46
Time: 11.29
